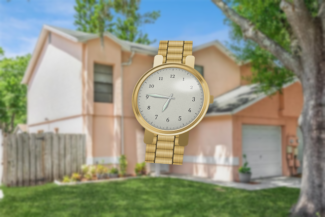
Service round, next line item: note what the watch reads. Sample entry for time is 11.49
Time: 6.46
